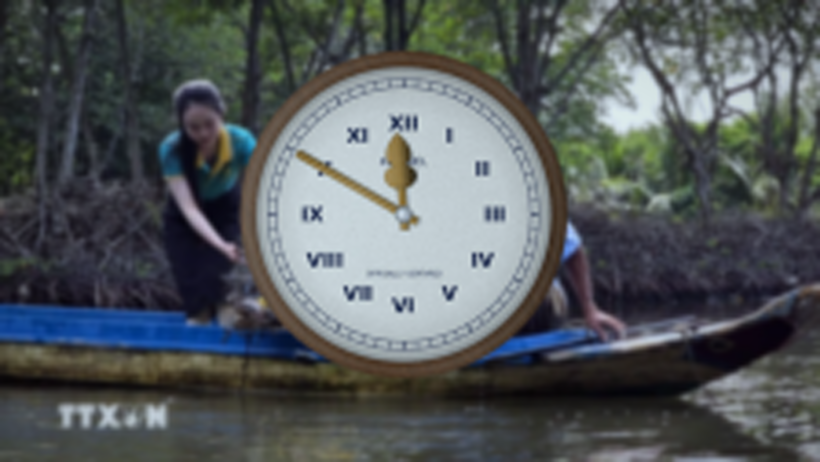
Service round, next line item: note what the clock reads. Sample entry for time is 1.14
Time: 11.50
